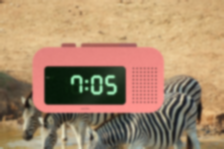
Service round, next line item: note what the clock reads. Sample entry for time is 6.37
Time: 7.05
